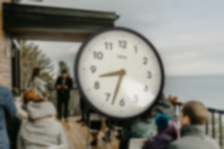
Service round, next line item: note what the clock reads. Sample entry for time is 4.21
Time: 8.33
